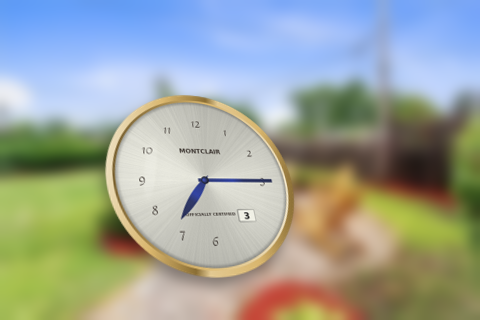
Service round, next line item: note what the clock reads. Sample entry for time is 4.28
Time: 7.15
